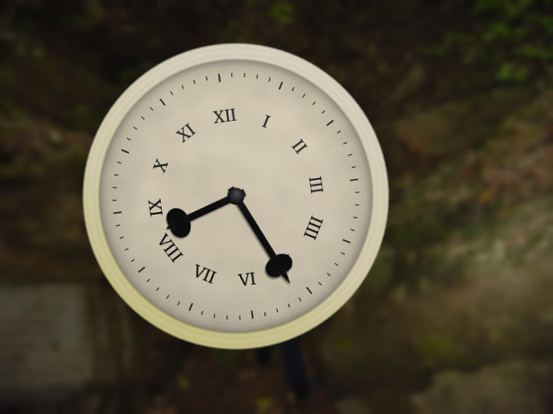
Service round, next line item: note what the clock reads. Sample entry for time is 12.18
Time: 8.26
